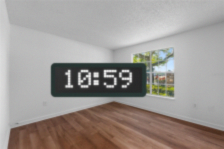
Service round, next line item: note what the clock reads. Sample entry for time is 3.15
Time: 10.59
